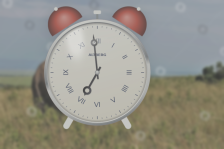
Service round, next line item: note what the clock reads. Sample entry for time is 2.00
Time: 6.59
